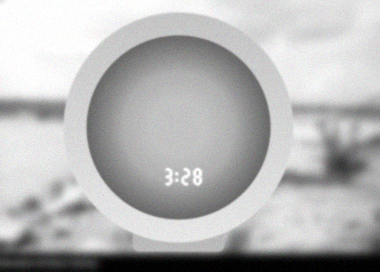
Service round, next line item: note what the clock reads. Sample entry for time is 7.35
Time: 3.28
